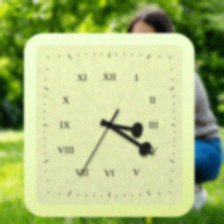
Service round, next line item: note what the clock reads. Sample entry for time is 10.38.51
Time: 3.20.35
